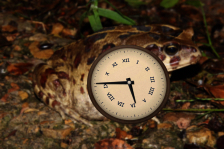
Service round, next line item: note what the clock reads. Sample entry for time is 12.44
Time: 5.46
